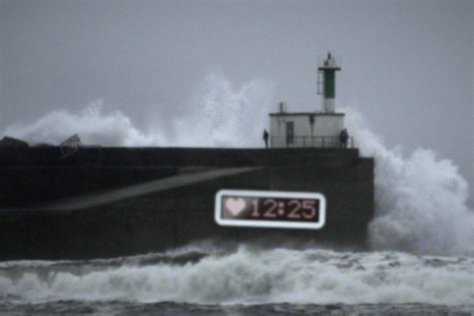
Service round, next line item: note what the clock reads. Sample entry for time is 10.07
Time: 12.25
